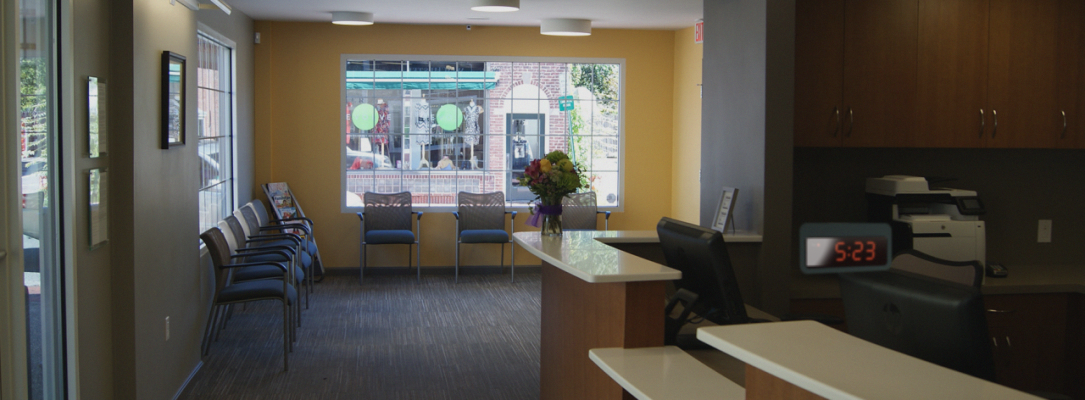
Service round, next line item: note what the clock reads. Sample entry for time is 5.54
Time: 5.23
